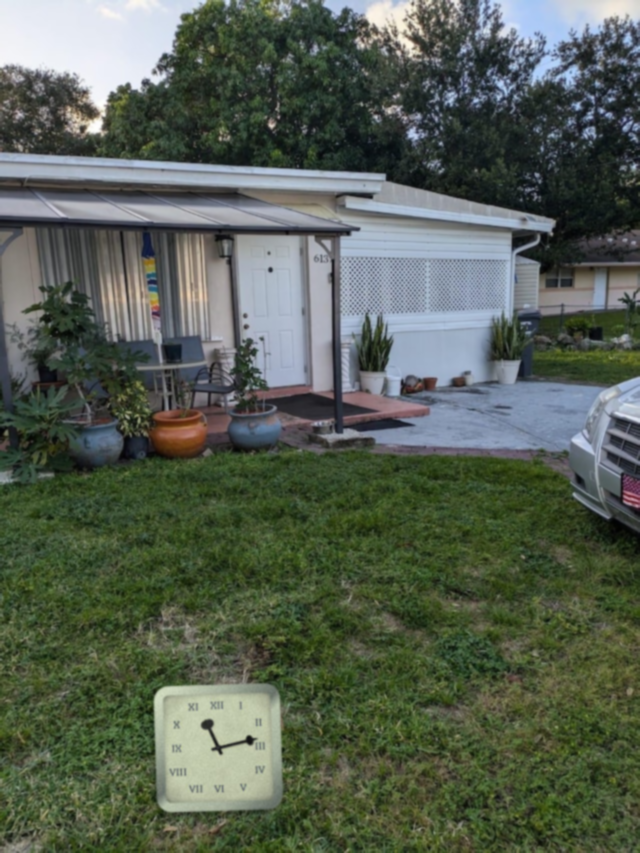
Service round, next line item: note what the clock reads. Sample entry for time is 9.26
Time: 11.13
